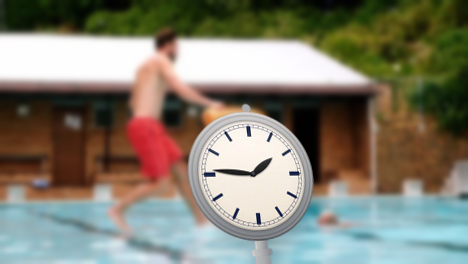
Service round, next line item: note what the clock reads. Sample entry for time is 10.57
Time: 1.46
